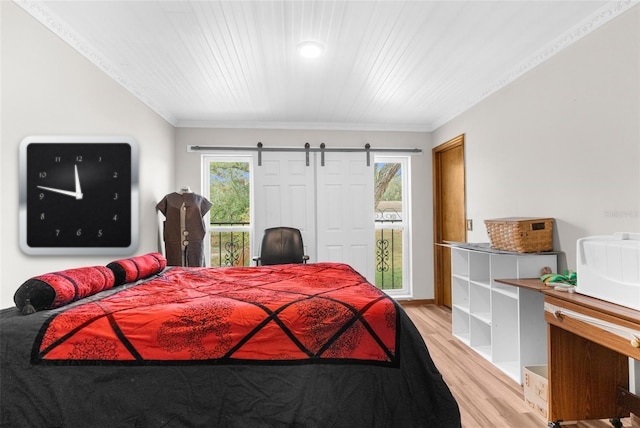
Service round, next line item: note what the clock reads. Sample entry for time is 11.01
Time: 11.47
